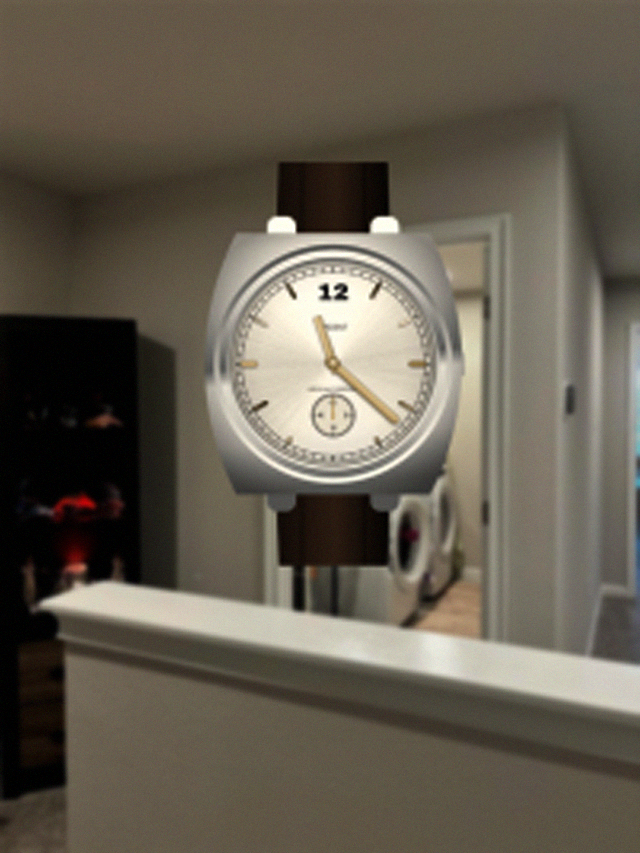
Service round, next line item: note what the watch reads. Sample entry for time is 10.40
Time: 11.22
